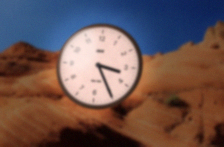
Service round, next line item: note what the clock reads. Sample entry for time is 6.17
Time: 3.25
